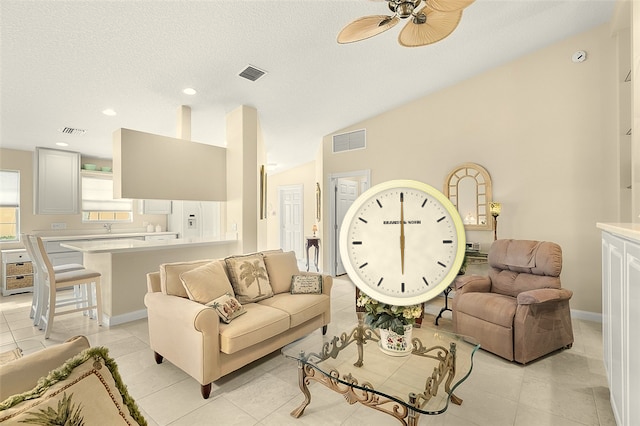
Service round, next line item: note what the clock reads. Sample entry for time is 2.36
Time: 6.00
